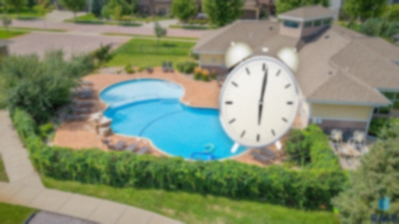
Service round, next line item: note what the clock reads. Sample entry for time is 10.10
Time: 6.01
